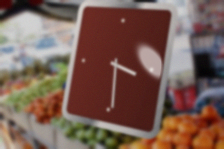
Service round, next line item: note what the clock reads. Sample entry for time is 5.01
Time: 3.29
